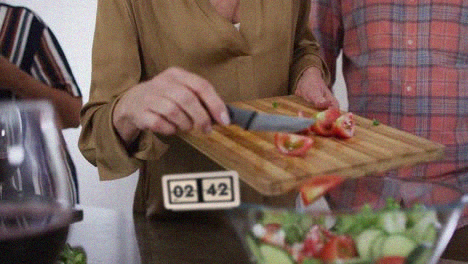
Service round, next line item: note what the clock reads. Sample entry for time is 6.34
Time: 2.42
